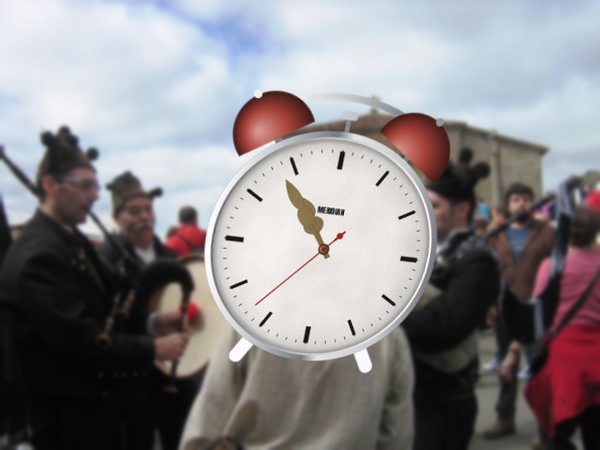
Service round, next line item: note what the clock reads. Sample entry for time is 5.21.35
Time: 10.53.37
